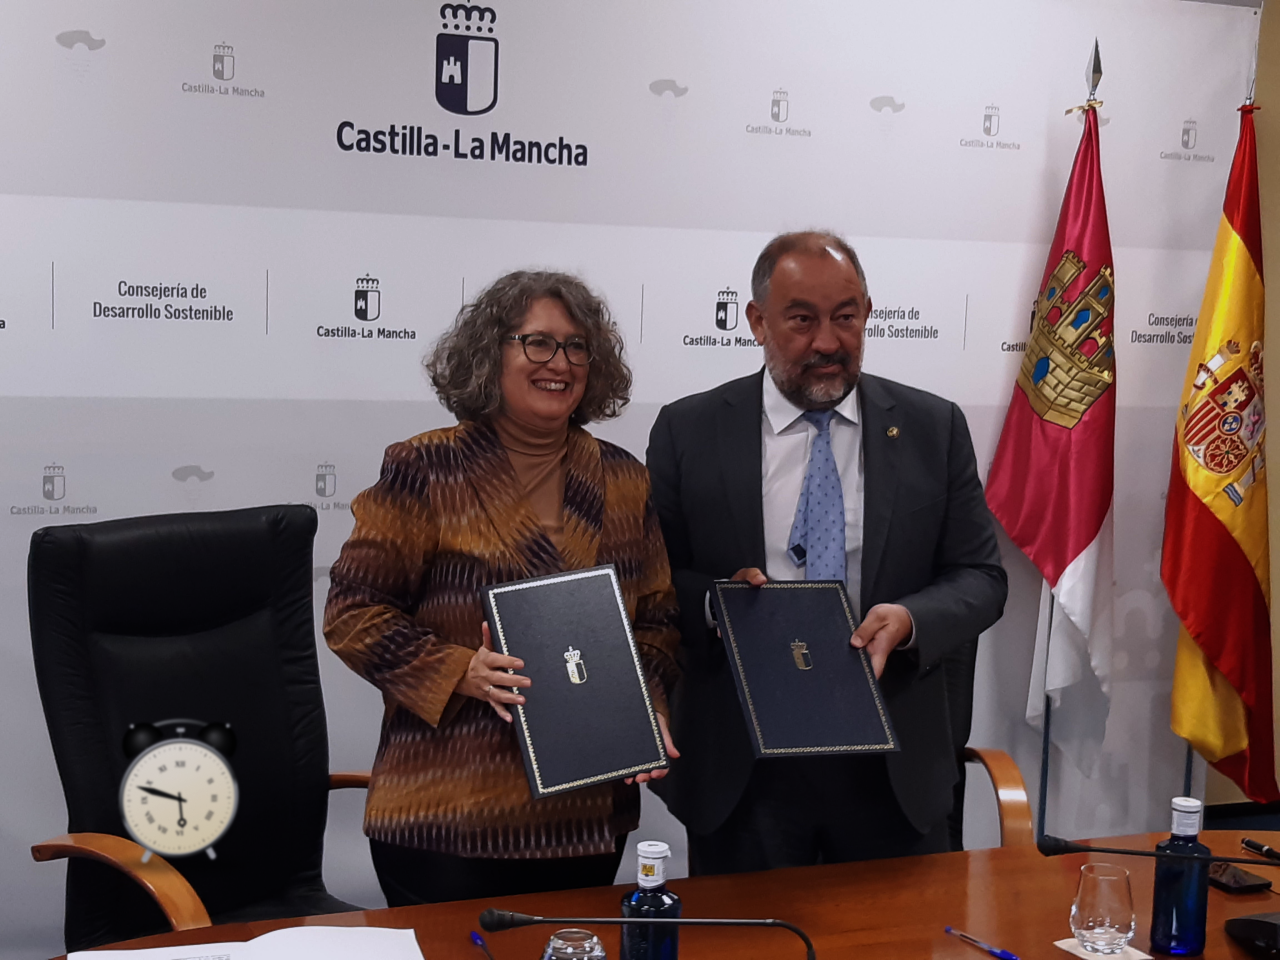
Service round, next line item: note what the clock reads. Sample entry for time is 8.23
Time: 5.48
